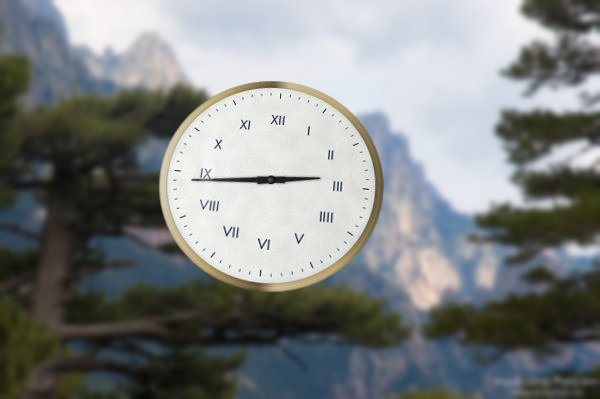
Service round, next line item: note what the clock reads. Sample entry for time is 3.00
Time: 2.44
